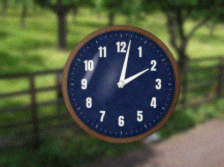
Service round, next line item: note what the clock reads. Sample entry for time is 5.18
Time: 2.02
